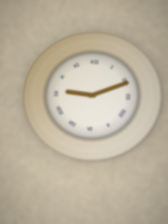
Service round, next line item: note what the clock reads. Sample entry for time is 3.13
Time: 9.11
